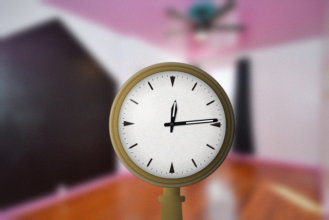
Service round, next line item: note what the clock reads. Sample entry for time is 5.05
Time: 12.14
